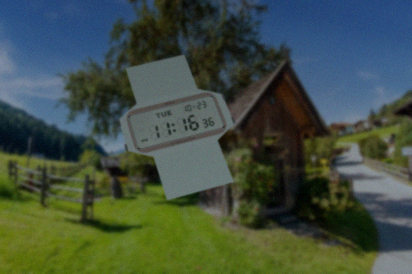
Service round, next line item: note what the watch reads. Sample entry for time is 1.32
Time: 11.16
